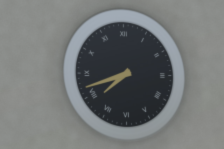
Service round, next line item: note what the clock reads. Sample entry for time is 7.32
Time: 7.42
